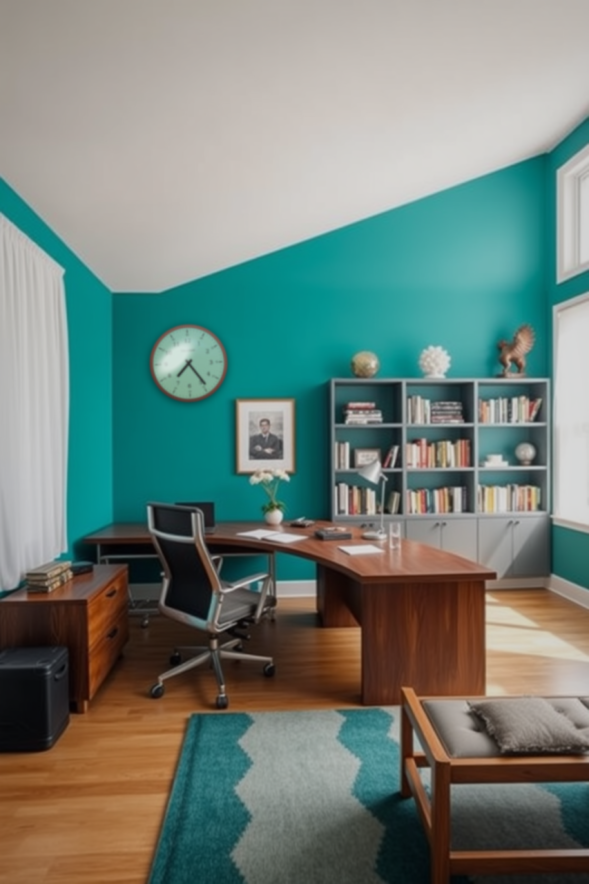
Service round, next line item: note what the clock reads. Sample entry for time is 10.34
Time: 7.24
